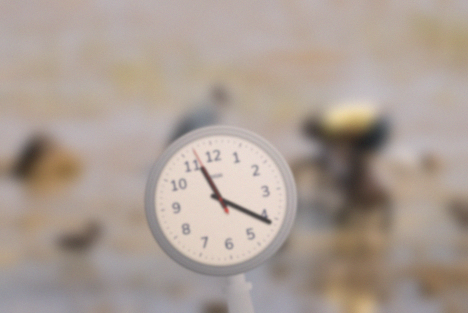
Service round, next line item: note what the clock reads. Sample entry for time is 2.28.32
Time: 11.20.57
